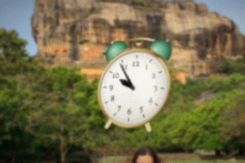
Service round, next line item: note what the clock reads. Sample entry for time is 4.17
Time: 9.54
